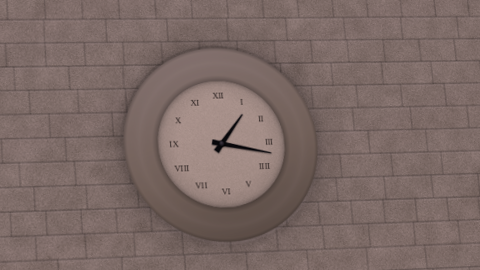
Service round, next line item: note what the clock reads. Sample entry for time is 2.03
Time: 1.17
